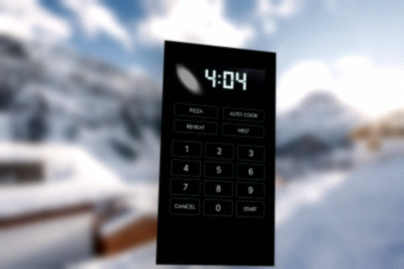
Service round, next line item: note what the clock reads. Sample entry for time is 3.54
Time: 4.04
